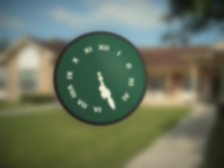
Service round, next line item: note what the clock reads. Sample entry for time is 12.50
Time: 5.25
